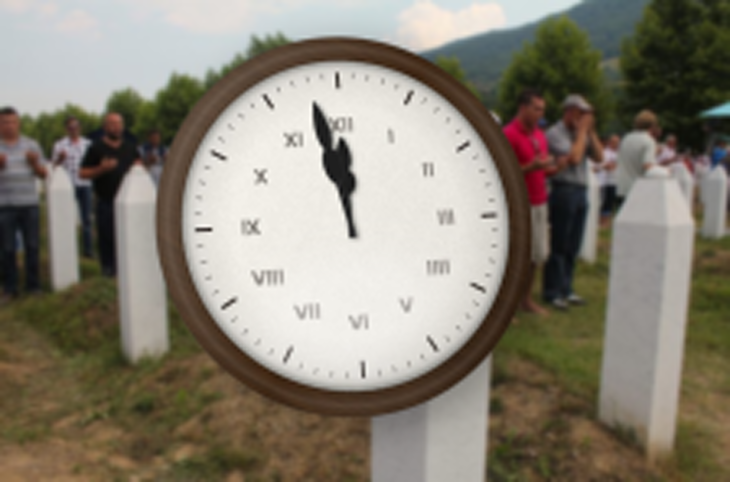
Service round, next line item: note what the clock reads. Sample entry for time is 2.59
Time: 11.58
